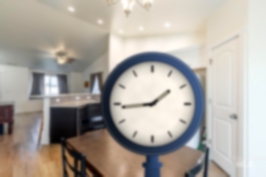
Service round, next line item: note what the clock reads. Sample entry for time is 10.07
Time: 1.44
